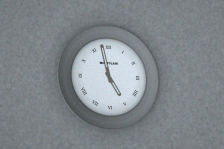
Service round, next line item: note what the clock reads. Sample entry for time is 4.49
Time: 4.58
